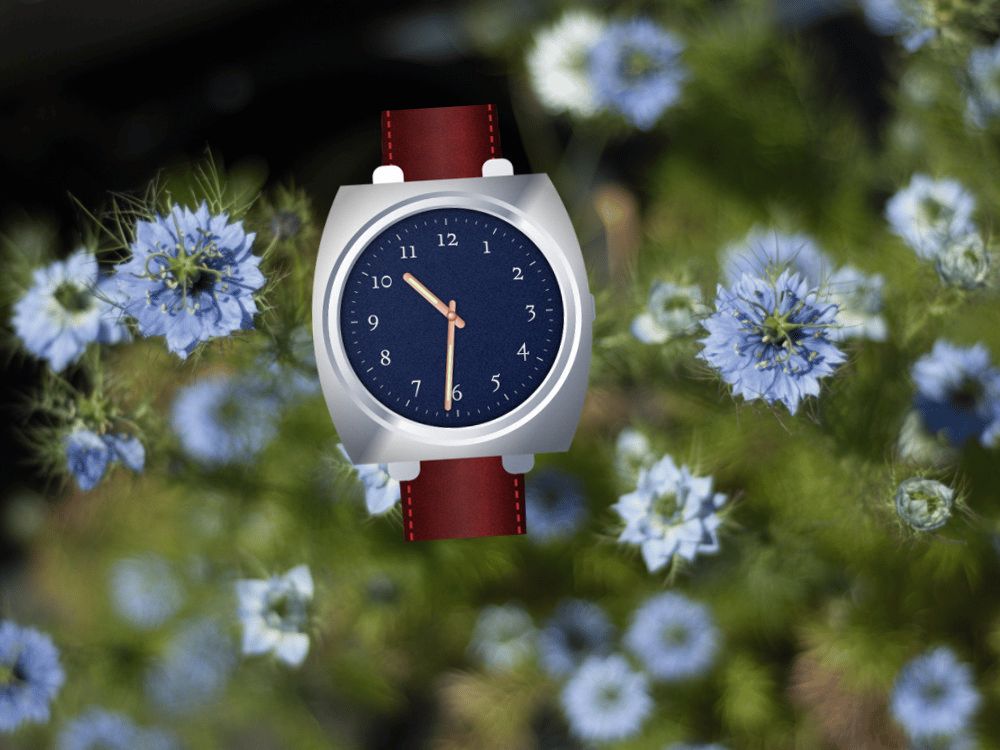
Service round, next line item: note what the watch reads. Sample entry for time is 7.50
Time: 10.31
